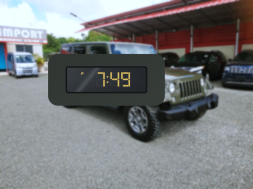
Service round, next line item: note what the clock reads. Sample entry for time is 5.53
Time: 7.49
